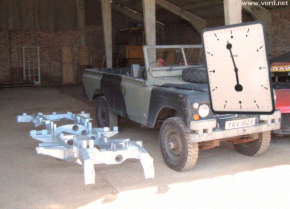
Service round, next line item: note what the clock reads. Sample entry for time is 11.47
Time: 5.58
